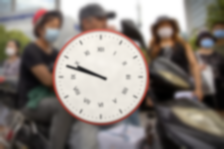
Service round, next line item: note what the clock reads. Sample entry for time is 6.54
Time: 9.48
